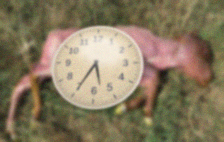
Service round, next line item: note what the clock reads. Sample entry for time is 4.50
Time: 5.35
